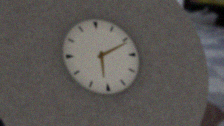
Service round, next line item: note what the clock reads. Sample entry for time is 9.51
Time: 6.11
